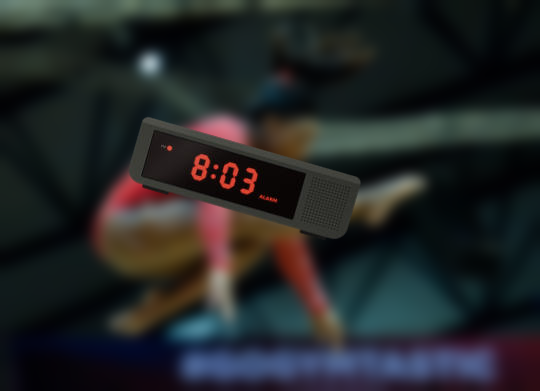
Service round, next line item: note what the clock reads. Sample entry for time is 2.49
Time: 8.03
